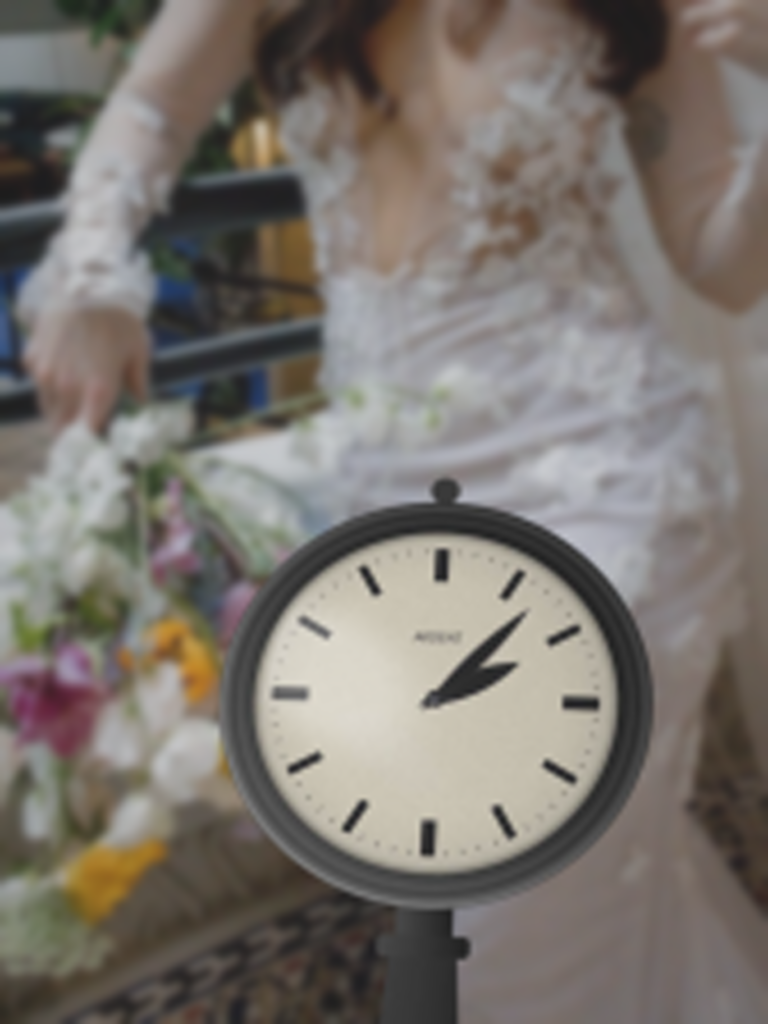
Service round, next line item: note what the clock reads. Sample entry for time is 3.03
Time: 2.07
